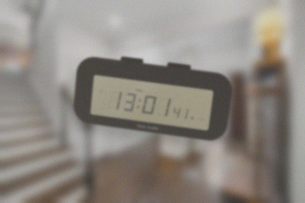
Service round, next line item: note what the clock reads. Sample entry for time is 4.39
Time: 13.01
